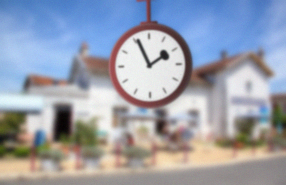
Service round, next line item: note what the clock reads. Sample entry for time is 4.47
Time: 1.56
